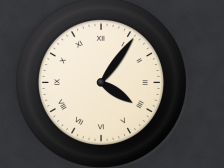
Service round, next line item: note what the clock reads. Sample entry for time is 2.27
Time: 4.06
